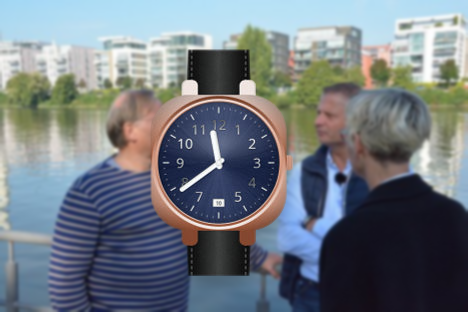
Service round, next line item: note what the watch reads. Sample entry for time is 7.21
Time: 11.39
